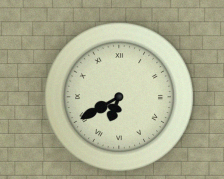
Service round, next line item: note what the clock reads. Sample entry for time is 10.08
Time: 6.40
